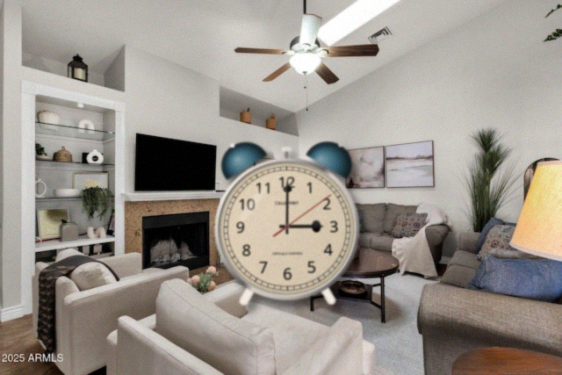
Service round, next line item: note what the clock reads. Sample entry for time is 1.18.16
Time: 3.00.09
